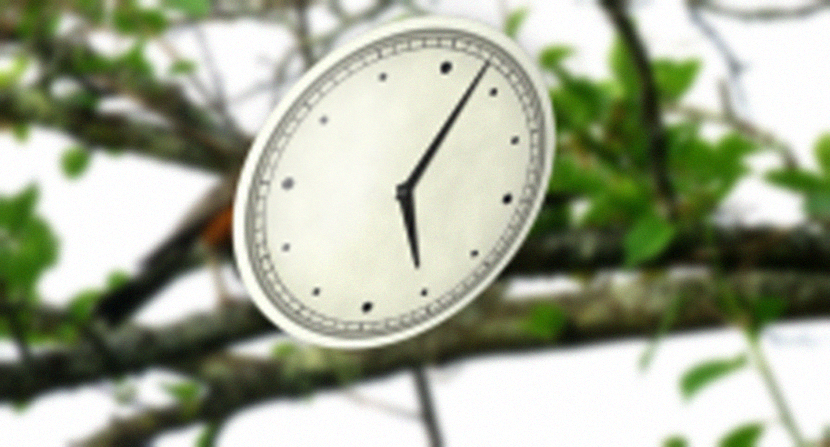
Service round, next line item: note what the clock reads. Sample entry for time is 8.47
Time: 5.03
